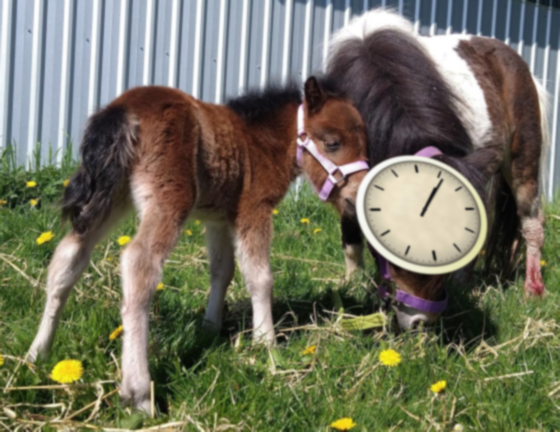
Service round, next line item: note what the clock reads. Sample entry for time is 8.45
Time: 1.06
